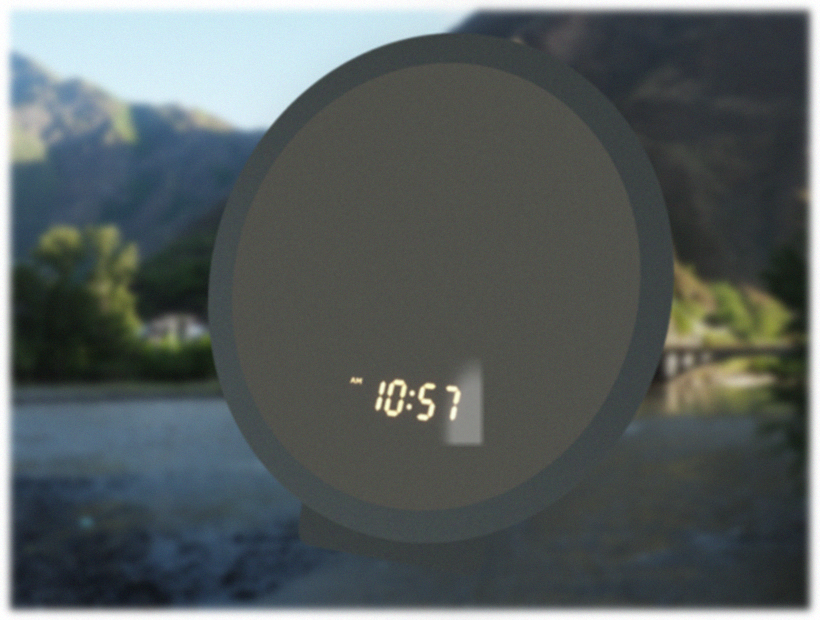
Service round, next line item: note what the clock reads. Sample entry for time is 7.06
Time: 10.57
